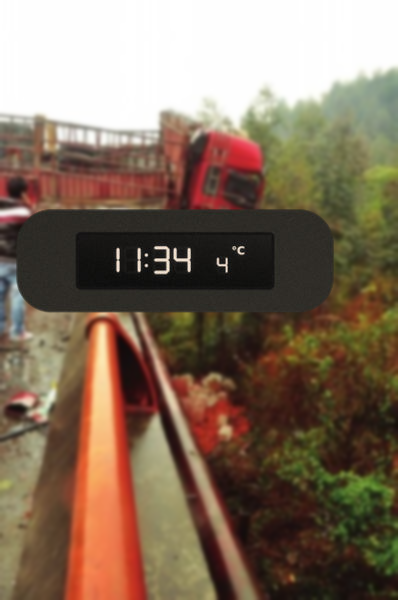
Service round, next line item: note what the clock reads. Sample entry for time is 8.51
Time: 11.34
